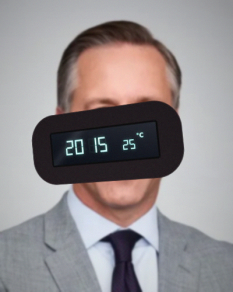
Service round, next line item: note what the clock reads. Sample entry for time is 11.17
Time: 20.15
